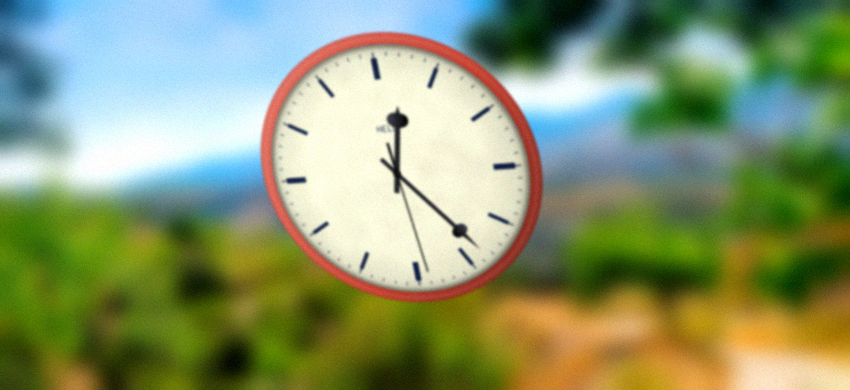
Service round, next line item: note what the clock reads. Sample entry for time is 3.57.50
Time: 12.23.29
